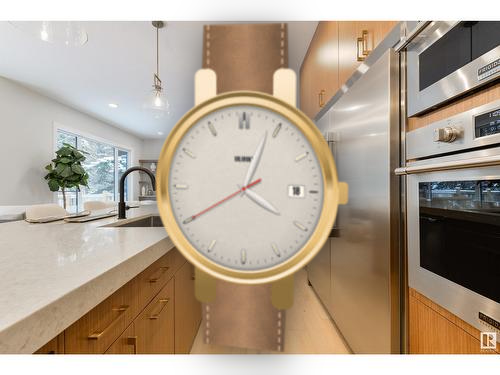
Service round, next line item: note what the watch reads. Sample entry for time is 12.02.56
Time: 4.03.40
